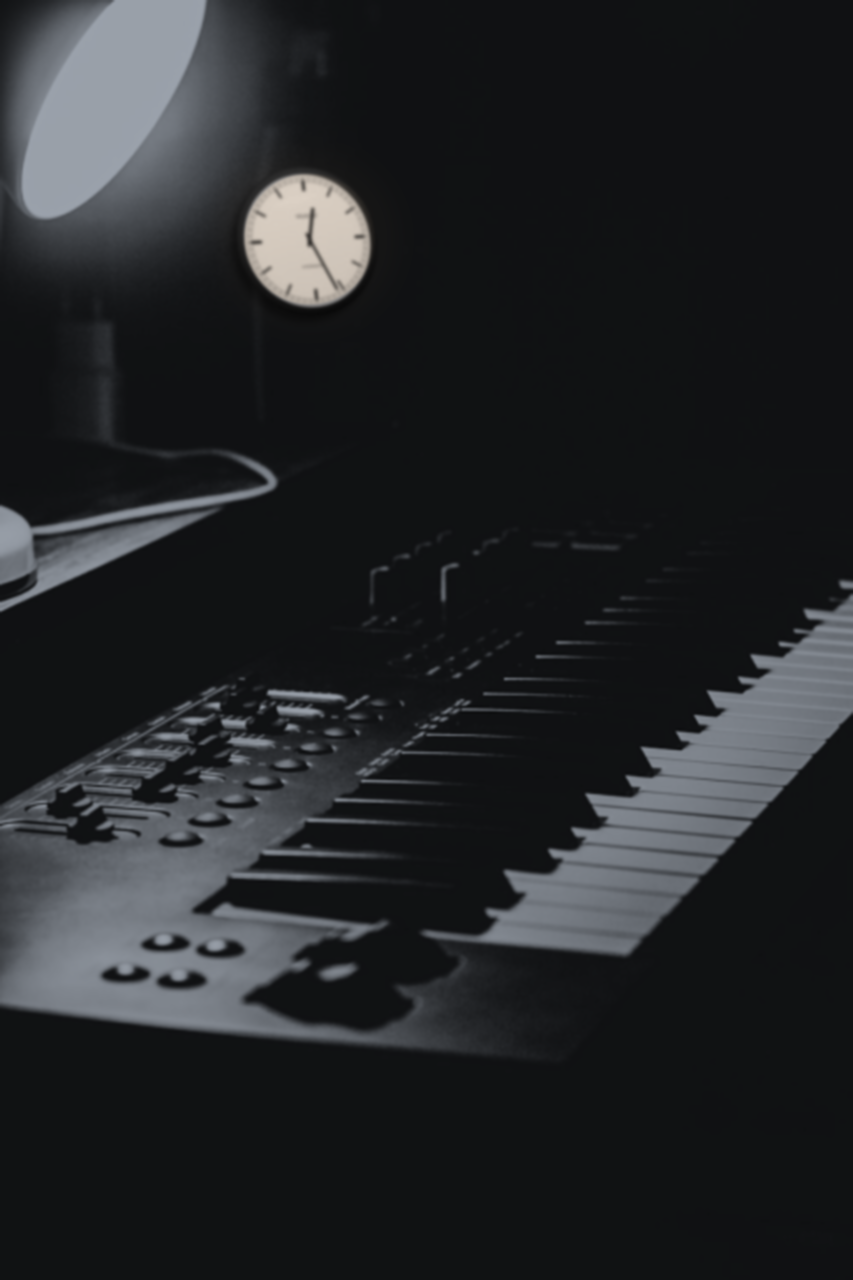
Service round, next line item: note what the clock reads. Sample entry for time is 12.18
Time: 12.26
